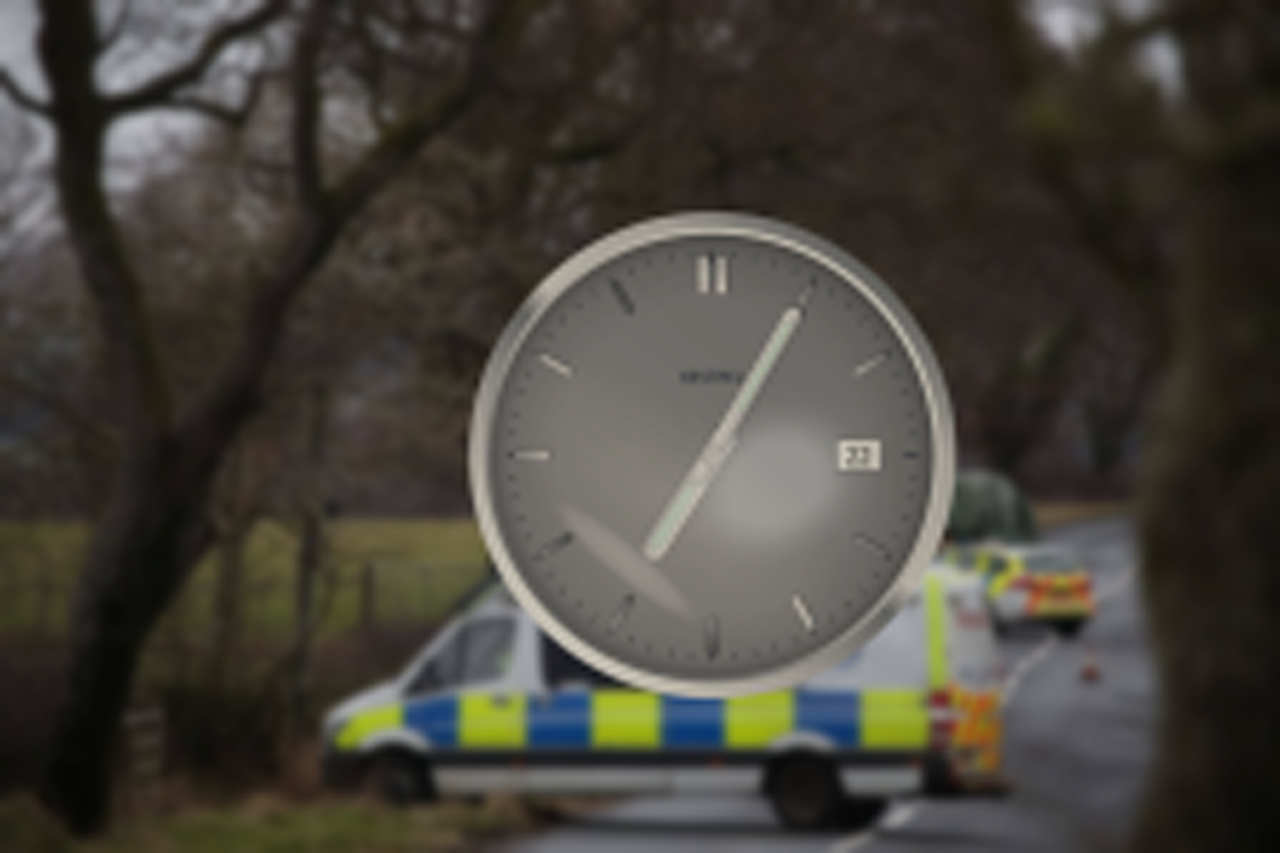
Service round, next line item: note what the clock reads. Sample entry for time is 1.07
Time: 7.05
